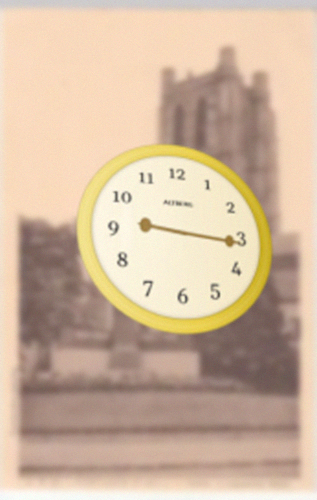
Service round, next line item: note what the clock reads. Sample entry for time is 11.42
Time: 9.16
